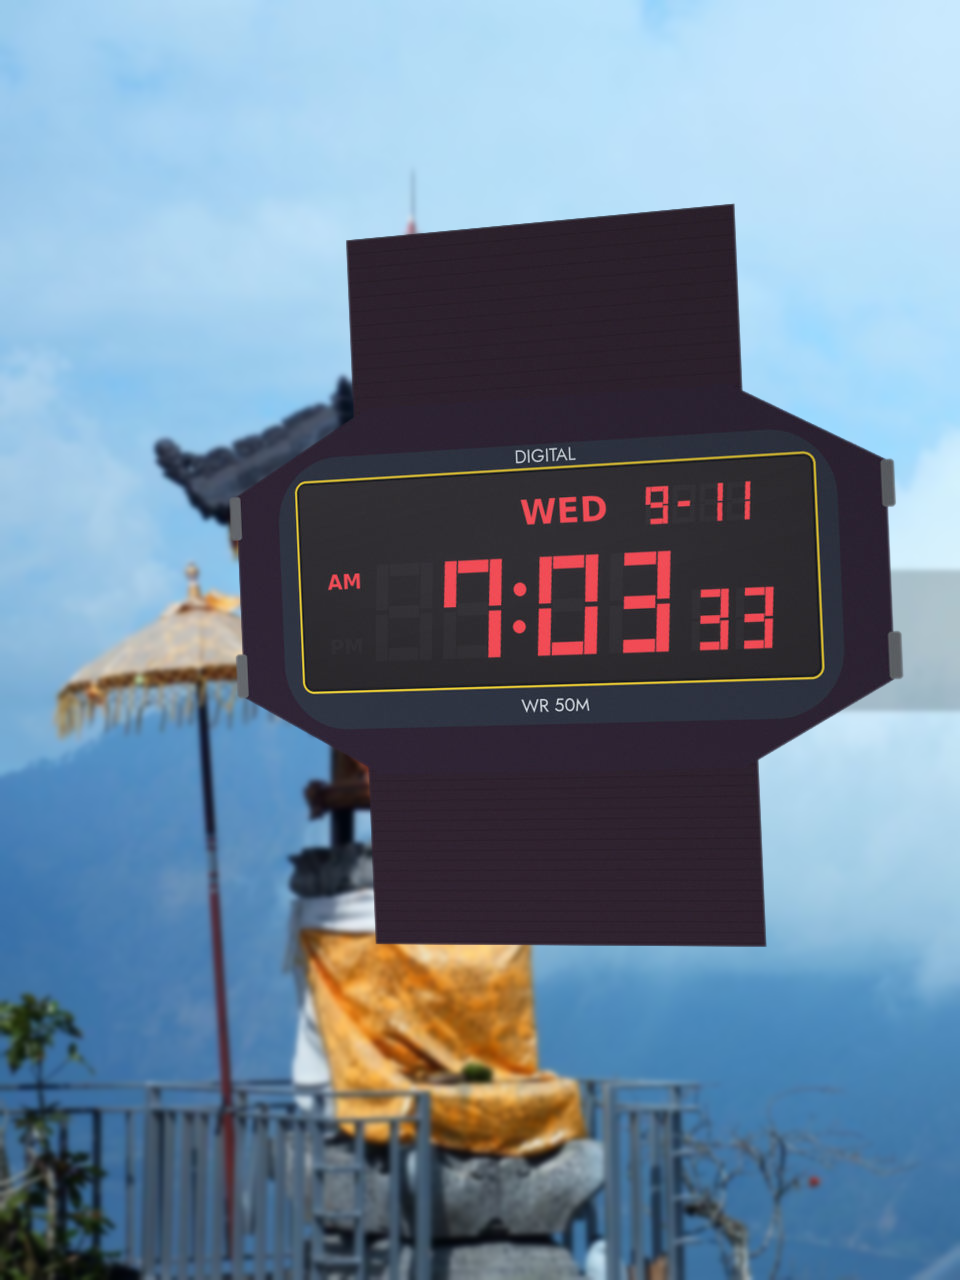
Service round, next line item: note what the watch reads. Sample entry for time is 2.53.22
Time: 7.03.33
